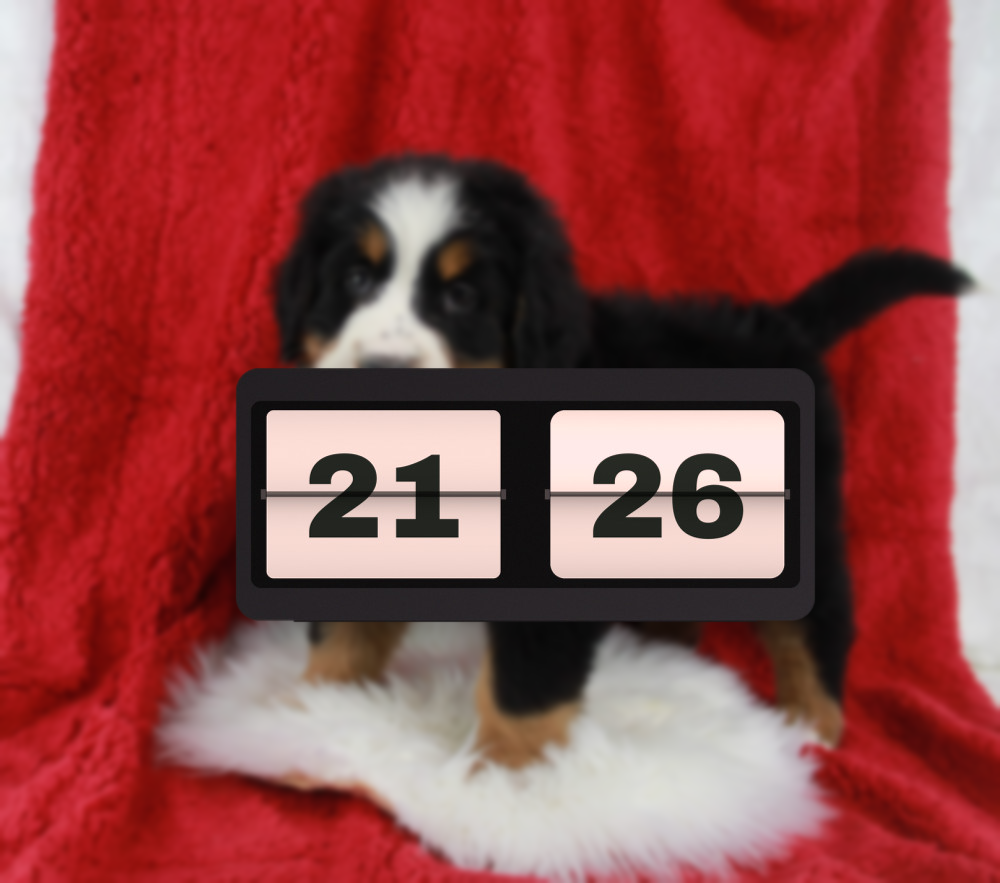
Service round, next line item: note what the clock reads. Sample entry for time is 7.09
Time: 21.26
